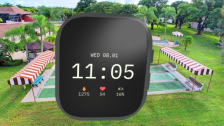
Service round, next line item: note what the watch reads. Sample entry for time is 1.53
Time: 11.05
